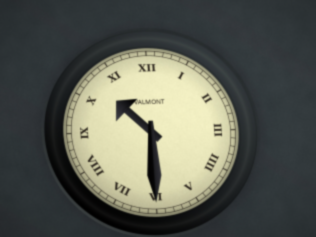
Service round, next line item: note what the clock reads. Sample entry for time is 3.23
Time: 10.30
